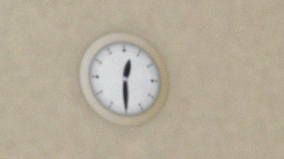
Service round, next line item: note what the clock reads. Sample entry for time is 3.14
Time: 12.30
